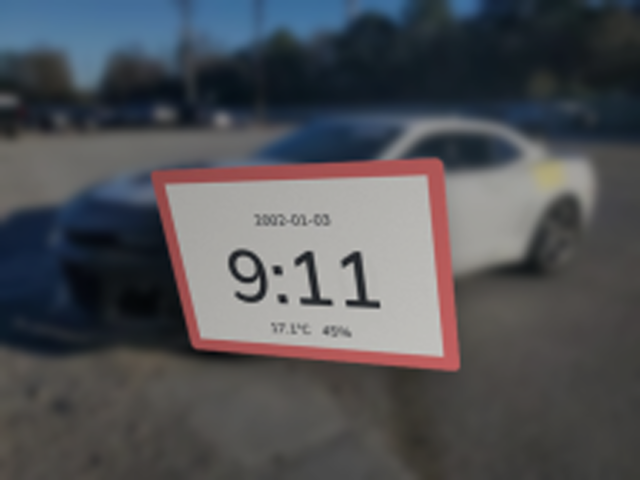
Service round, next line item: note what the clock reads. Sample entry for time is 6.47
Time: 9.11
